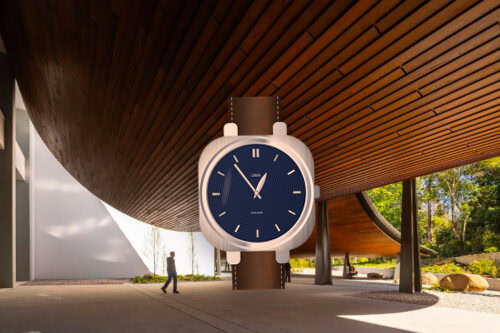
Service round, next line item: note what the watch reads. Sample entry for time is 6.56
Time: 12.54
